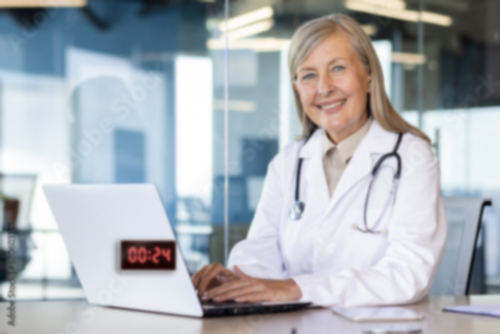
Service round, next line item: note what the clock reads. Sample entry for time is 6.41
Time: 0.24
